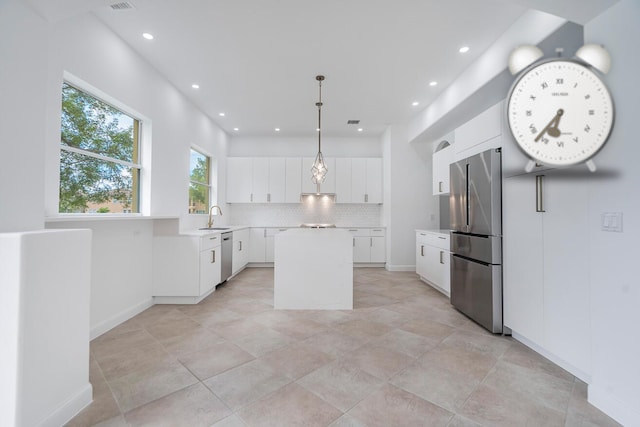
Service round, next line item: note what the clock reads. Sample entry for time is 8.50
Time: 6.37
